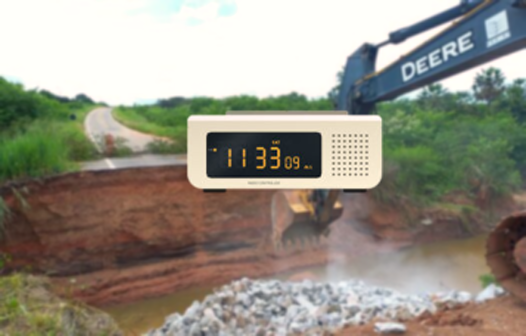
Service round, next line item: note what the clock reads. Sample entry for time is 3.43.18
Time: 11.33.09
